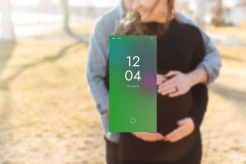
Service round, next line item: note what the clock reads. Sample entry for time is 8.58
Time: 12.04
